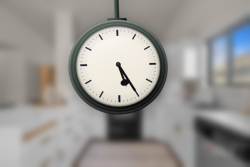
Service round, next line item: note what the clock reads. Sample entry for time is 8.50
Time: 5.25
